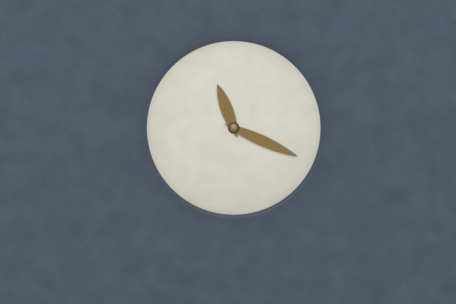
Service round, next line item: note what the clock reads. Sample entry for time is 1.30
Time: 11.19
